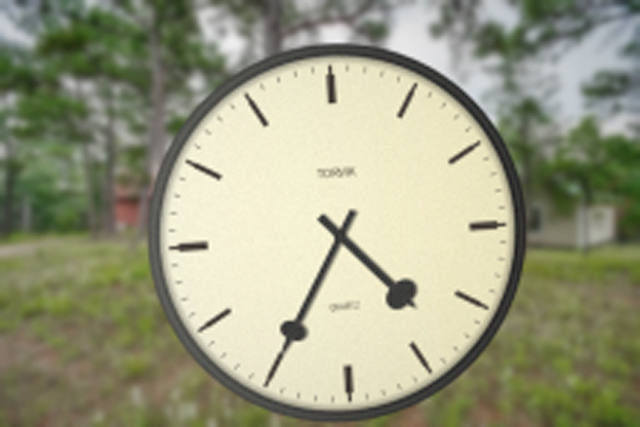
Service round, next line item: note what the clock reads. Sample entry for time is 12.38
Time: 4.35
